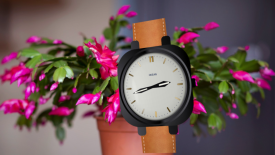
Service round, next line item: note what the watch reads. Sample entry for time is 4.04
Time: 2.43
